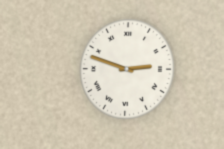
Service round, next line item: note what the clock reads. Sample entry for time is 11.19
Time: 2.48
